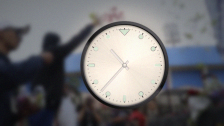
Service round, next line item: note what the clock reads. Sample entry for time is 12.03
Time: 10.37
